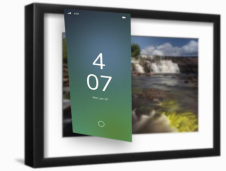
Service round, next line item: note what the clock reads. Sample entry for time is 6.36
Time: 4.07
